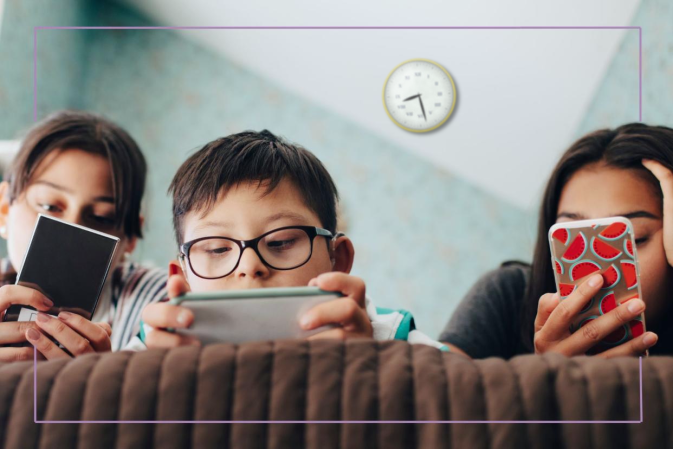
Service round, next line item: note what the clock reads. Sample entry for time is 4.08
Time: 8.28
